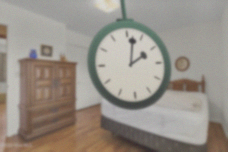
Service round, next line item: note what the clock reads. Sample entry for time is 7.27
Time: 2.02
